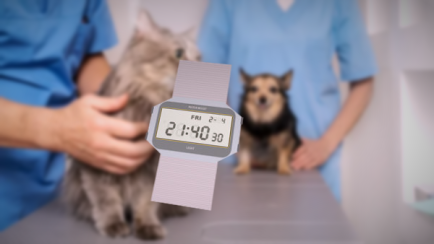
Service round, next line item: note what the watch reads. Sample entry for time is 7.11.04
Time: 21.40.30
